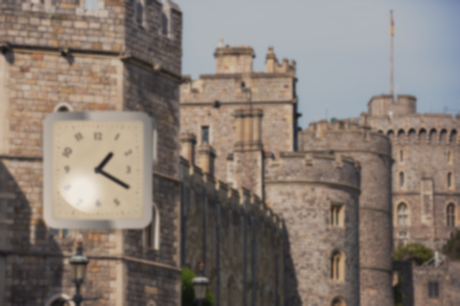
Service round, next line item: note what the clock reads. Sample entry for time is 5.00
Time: 1.20
